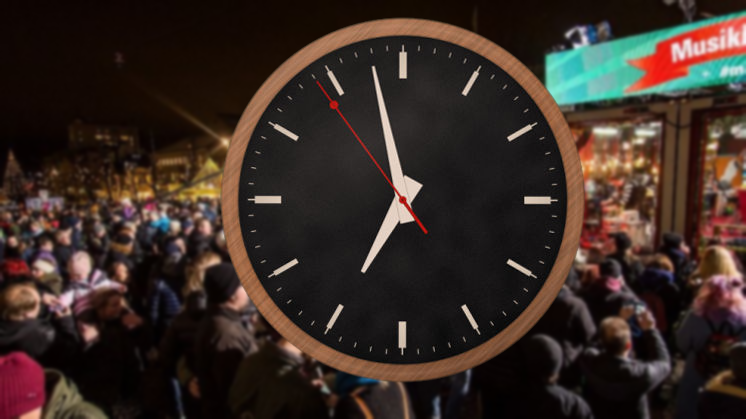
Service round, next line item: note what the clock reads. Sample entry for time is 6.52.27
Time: 6.57.54
